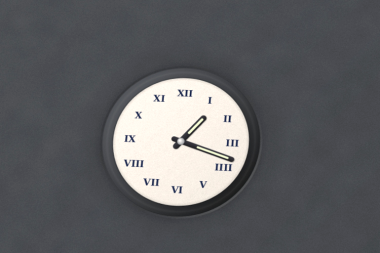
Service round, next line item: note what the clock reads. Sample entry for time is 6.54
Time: 1.18
